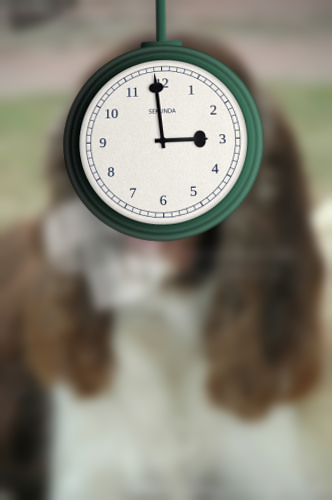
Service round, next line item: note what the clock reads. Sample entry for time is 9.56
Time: 2.59
